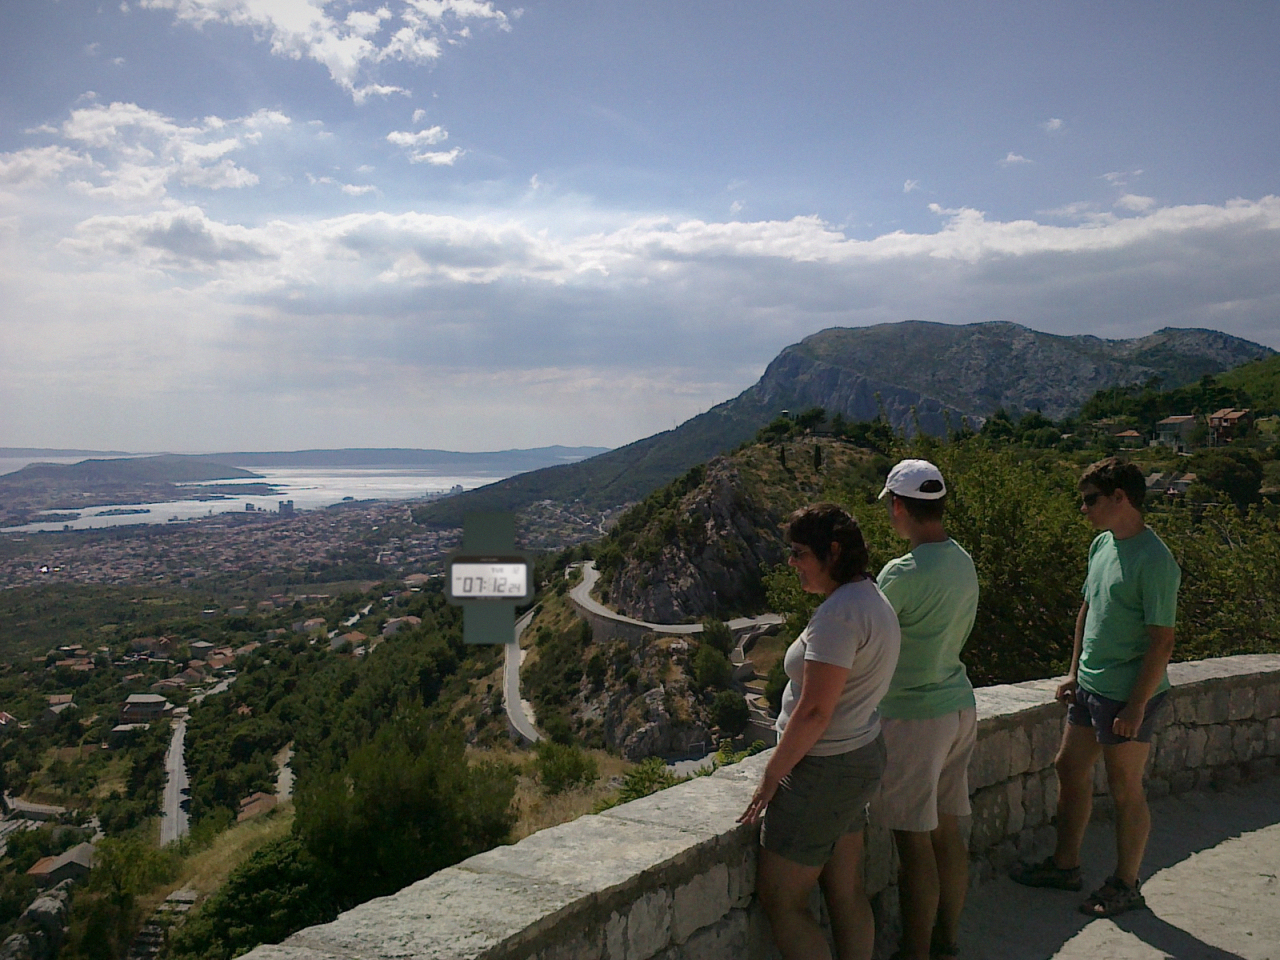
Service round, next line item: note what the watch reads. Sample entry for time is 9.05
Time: 7.12
